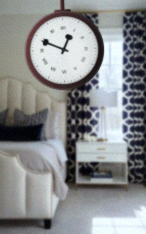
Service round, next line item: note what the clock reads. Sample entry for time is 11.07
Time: 12.49
